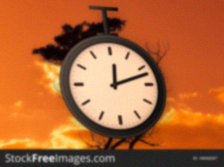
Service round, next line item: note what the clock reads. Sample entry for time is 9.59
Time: 12.12
